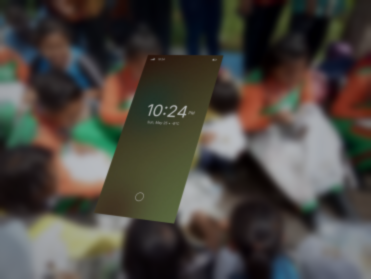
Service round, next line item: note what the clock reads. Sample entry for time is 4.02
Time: 10.24
